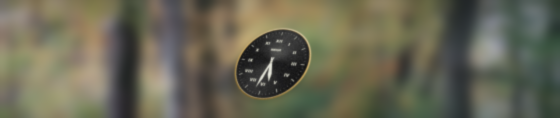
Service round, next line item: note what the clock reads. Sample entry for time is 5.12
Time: 5.32
